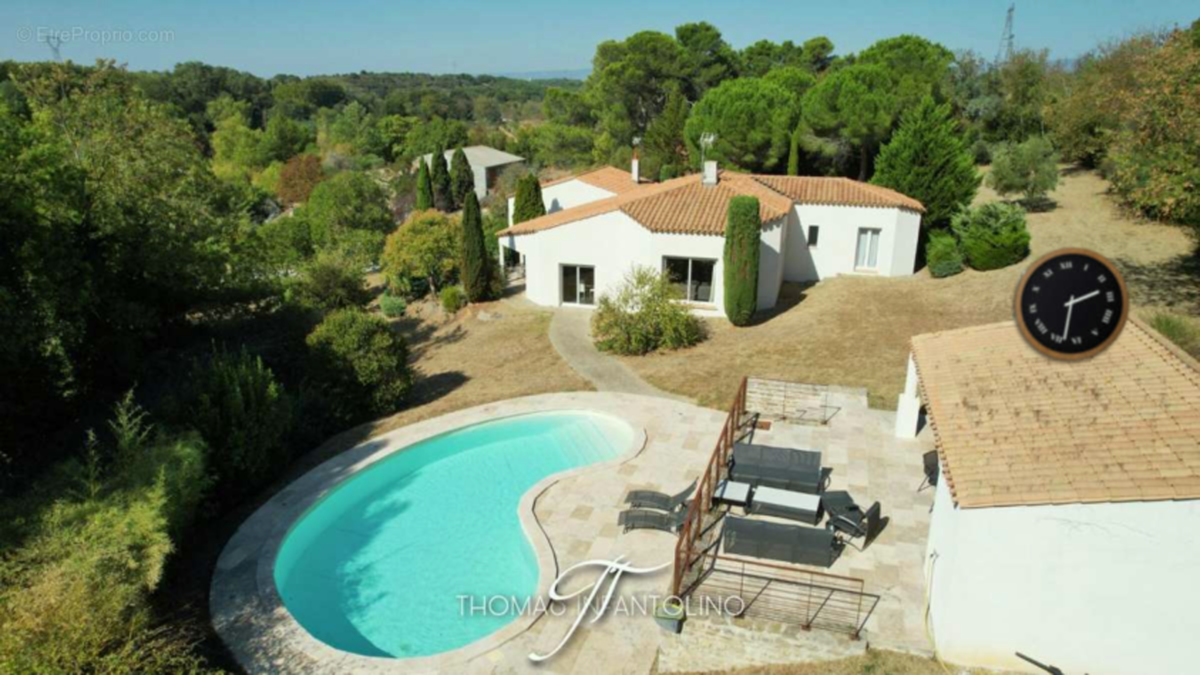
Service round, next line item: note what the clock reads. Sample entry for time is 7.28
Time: 2.33
